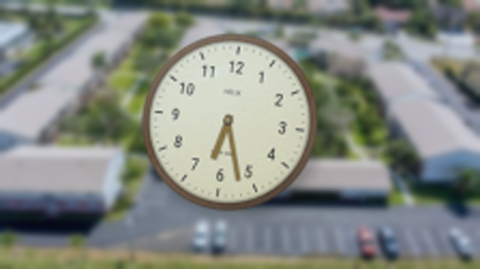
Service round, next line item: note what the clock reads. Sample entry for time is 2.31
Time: 6.27
